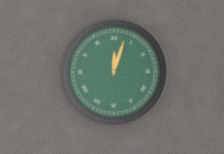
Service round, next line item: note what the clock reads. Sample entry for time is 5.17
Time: 12.03
